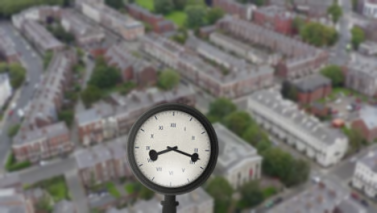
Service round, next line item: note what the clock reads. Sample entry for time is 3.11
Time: 8.18
